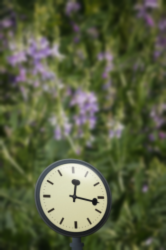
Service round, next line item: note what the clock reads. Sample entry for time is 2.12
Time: 12.17
